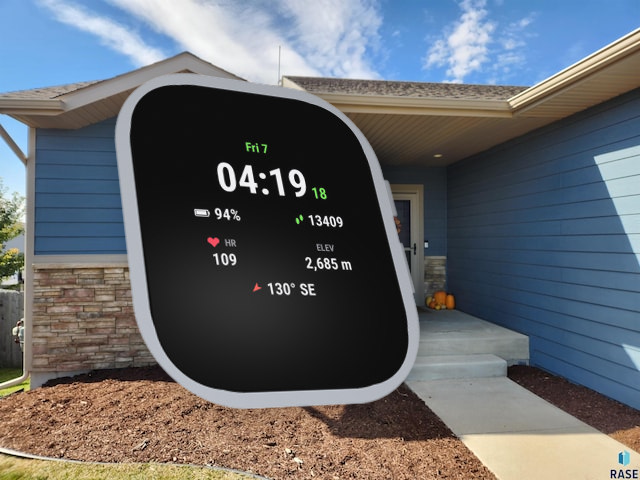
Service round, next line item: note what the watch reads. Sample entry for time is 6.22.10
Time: 4.19.18
